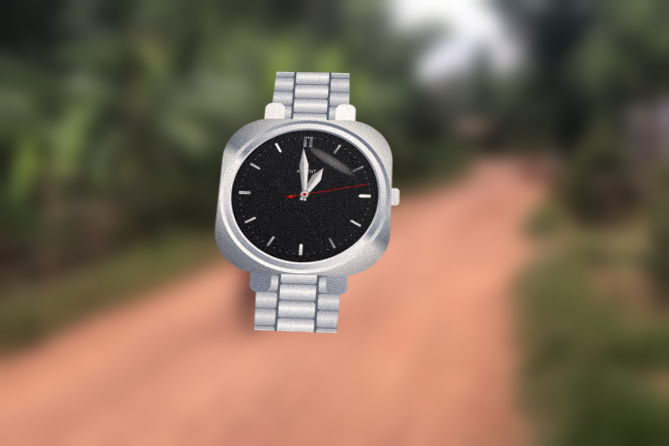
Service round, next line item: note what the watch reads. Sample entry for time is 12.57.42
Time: 12.59.13
